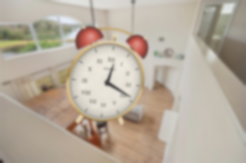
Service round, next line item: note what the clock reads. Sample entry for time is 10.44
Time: 12.19
